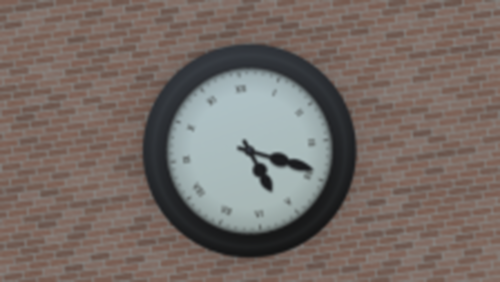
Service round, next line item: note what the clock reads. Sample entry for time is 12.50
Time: 5.19
